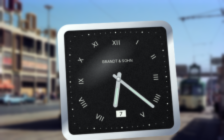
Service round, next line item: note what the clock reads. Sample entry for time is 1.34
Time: 6.22
